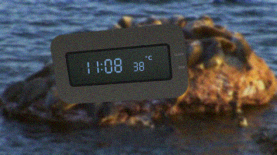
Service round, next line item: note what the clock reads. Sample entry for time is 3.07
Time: 11.08
